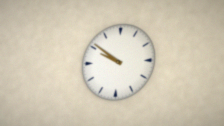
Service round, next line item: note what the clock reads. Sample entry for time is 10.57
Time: 9.51
